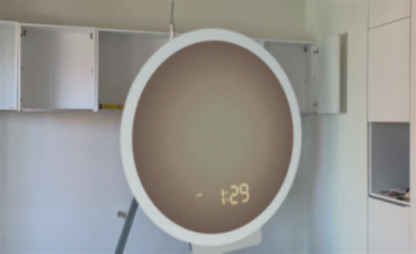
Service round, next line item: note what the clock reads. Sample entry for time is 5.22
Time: 1.29
